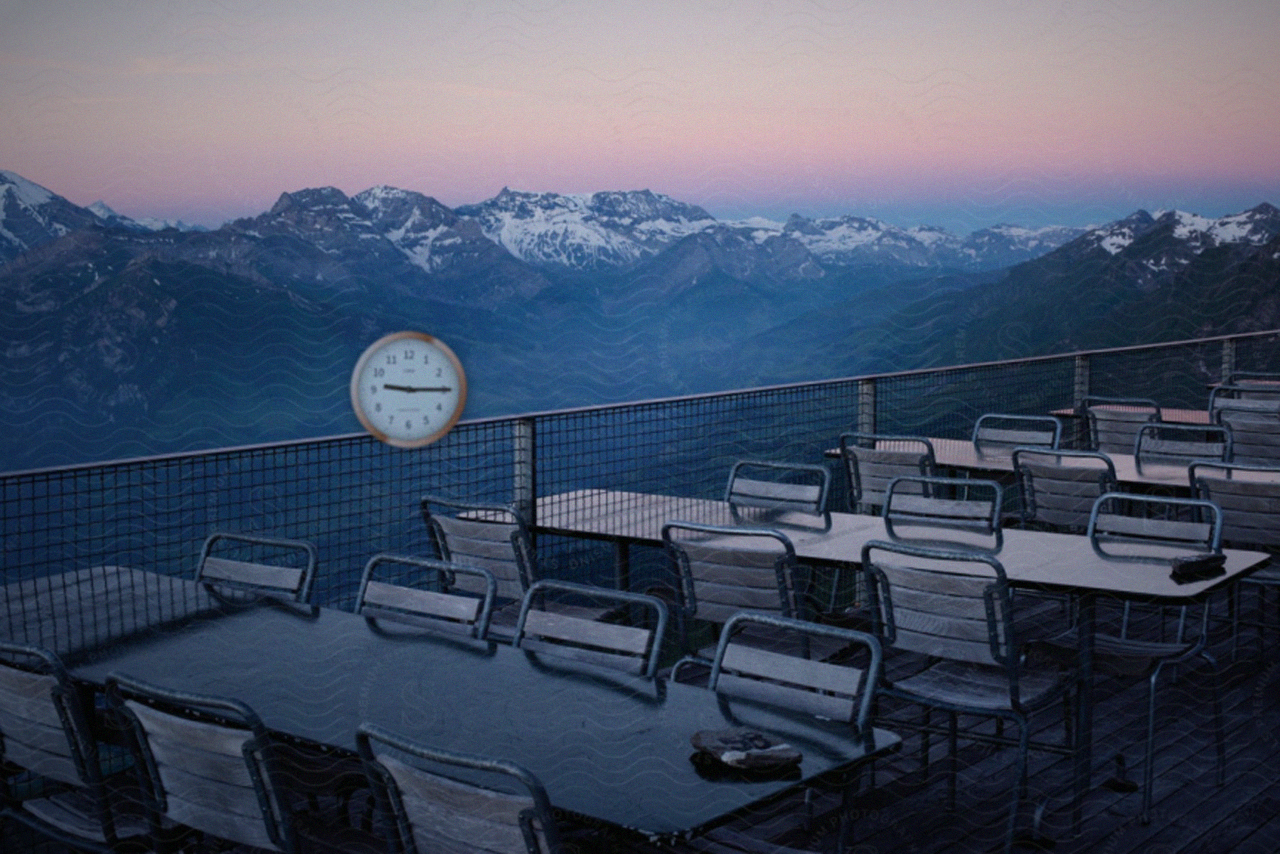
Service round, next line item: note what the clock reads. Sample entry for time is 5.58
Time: 9.15
